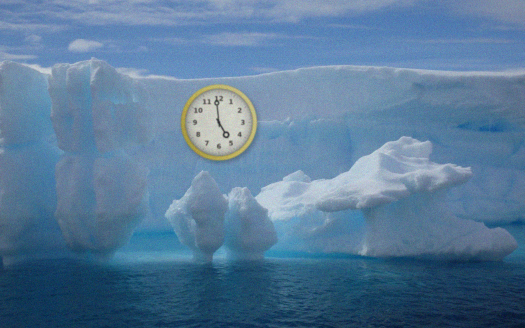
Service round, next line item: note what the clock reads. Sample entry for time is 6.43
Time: 4.59
